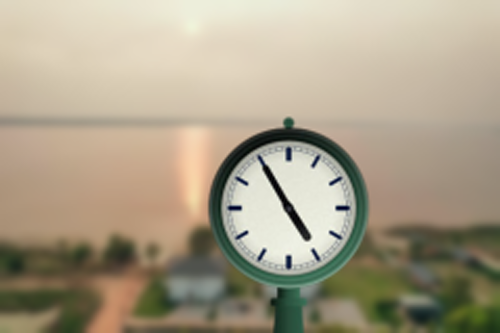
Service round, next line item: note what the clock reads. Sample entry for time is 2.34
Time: 4.55
